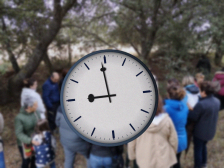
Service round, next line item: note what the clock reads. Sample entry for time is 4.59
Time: 8.59
